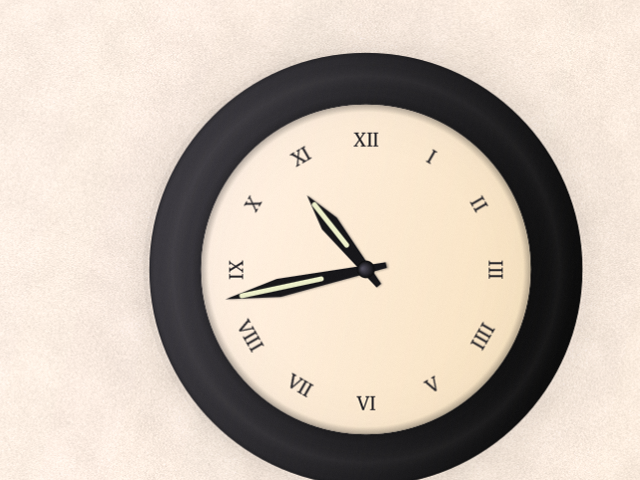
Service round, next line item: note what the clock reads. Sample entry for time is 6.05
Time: 10.43
